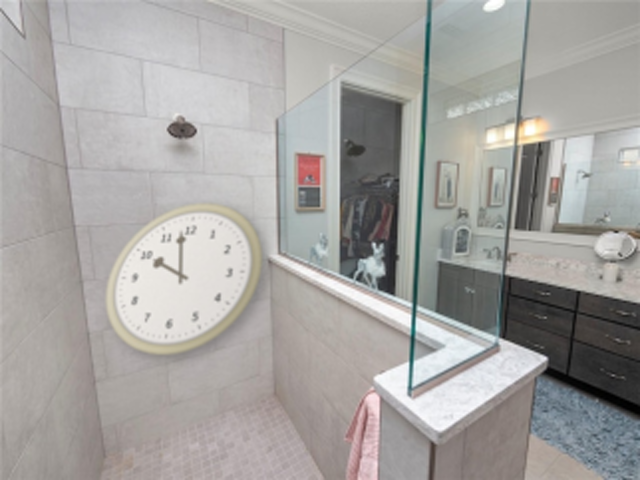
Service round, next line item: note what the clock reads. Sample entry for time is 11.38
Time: 9.58
